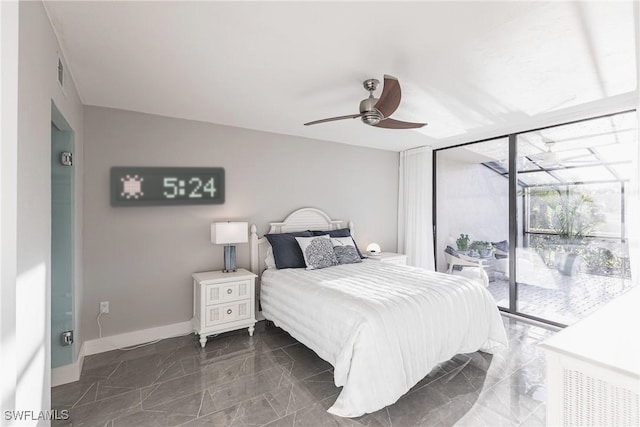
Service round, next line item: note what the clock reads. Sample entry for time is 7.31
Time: 5.24
